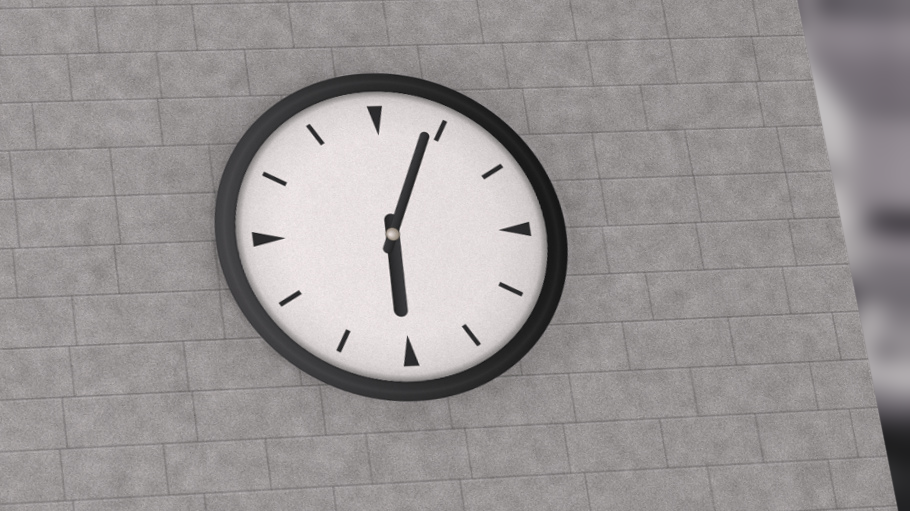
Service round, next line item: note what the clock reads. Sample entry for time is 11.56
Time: 6.04
